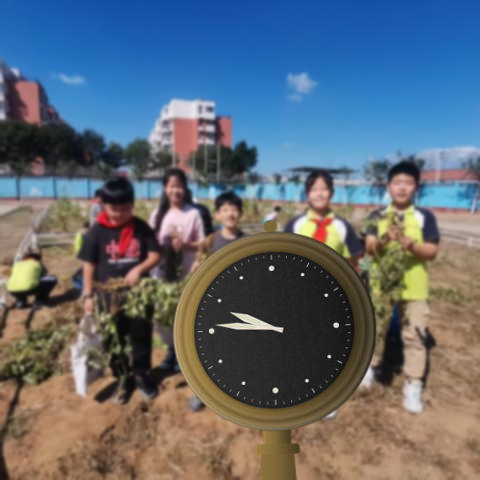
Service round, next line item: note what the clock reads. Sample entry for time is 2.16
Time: 9.46
